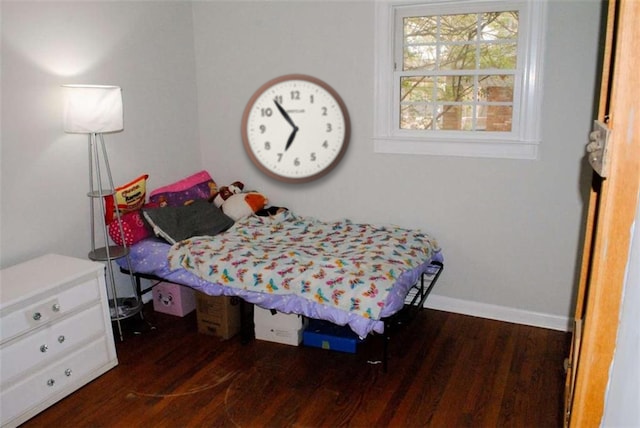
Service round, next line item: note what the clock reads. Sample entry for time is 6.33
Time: 6.54
